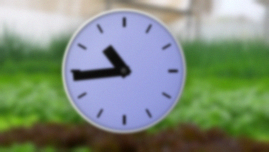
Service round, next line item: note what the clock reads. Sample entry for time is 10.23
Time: 10.44
